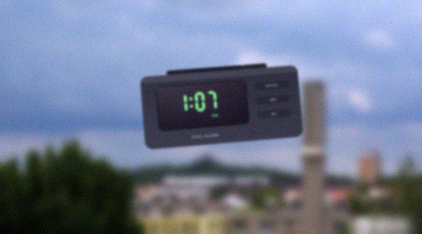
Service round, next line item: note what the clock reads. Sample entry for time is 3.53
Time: 1.07
